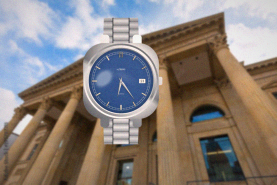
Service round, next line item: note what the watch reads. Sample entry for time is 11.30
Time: 6.24
